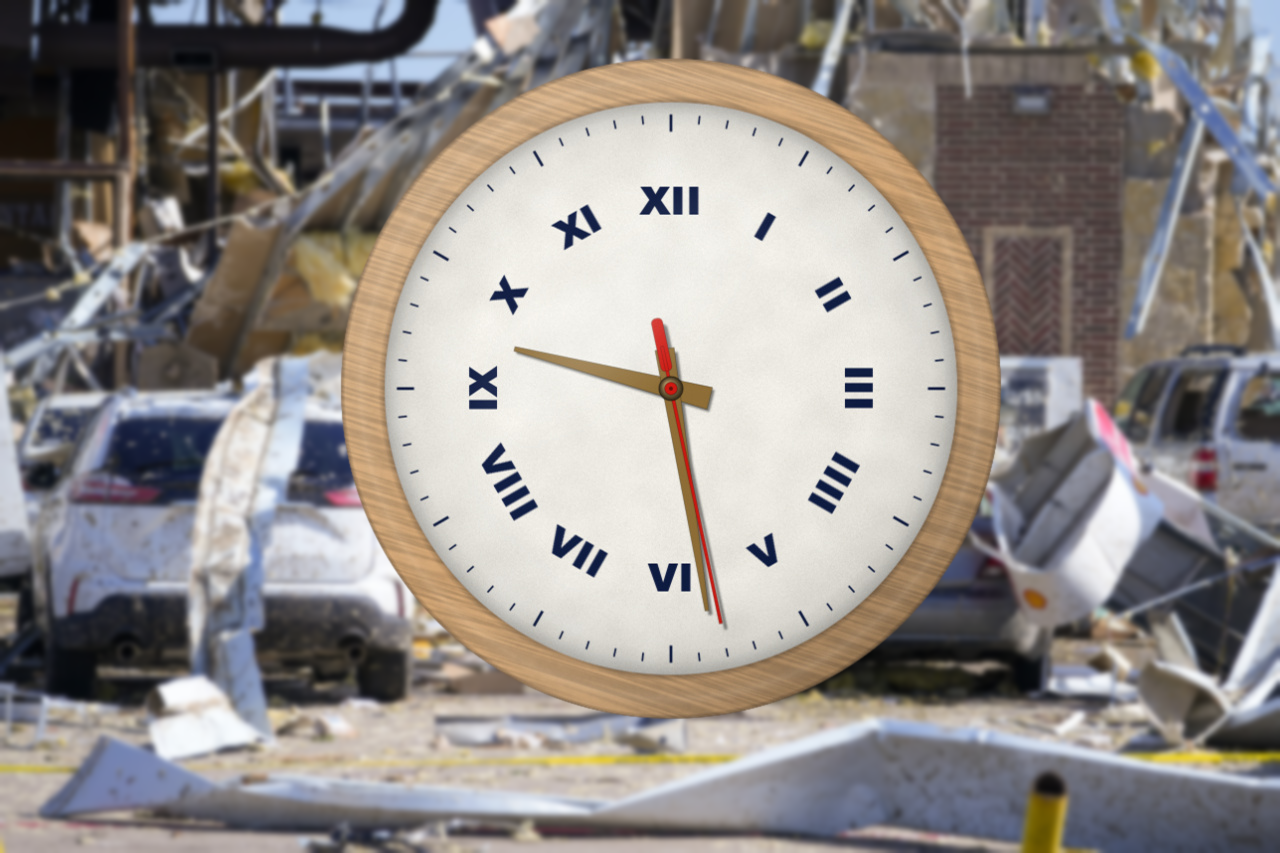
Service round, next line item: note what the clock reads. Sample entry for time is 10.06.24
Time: 9.28.28
